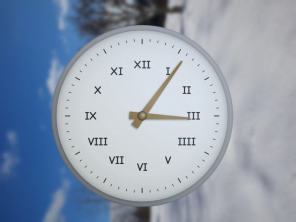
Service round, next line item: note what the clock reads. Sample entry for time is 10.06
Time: 3.06
